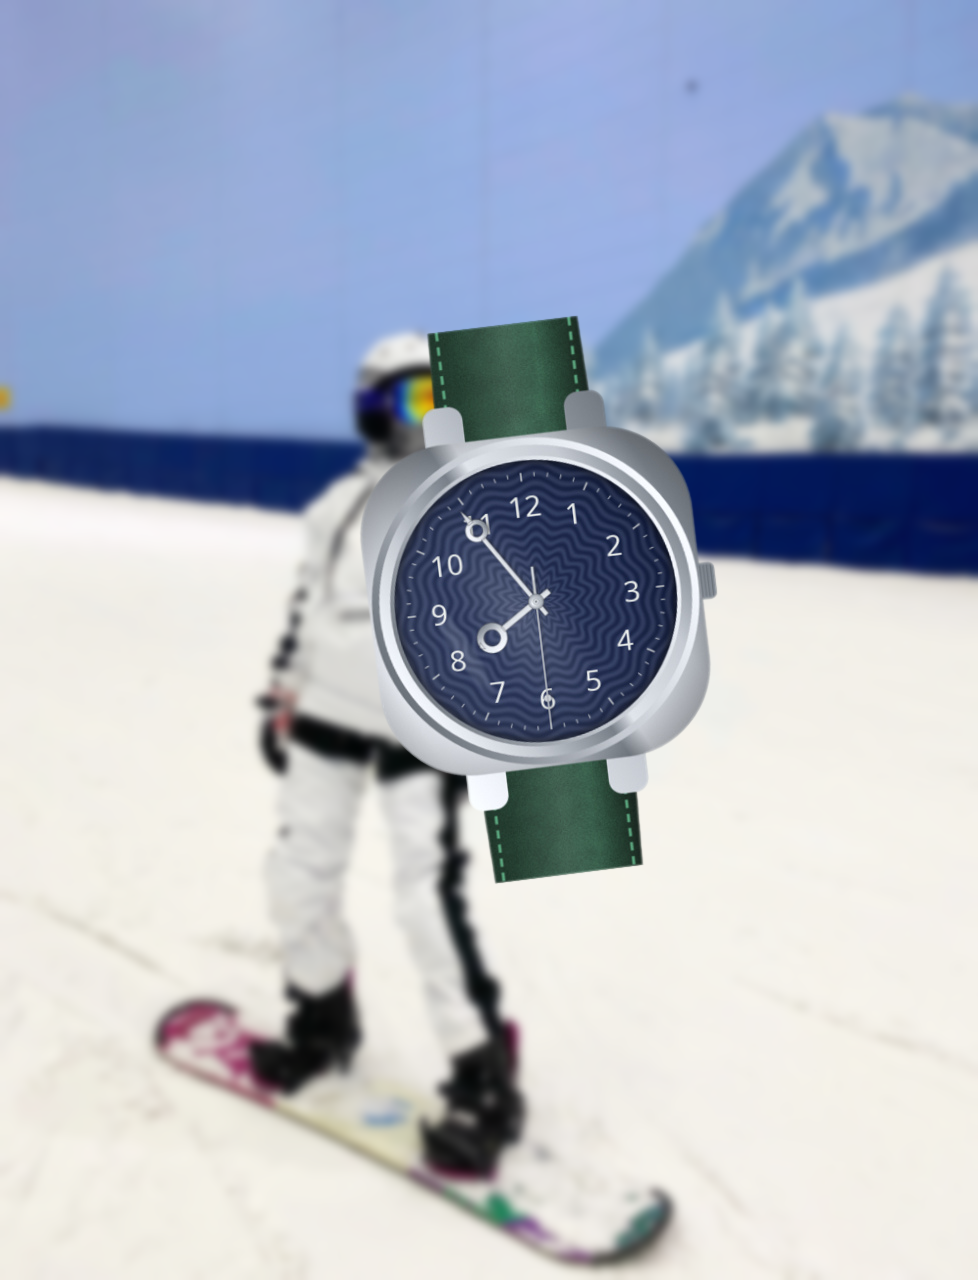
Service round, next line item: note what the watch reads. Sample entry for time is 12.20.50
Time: 7.54.30
